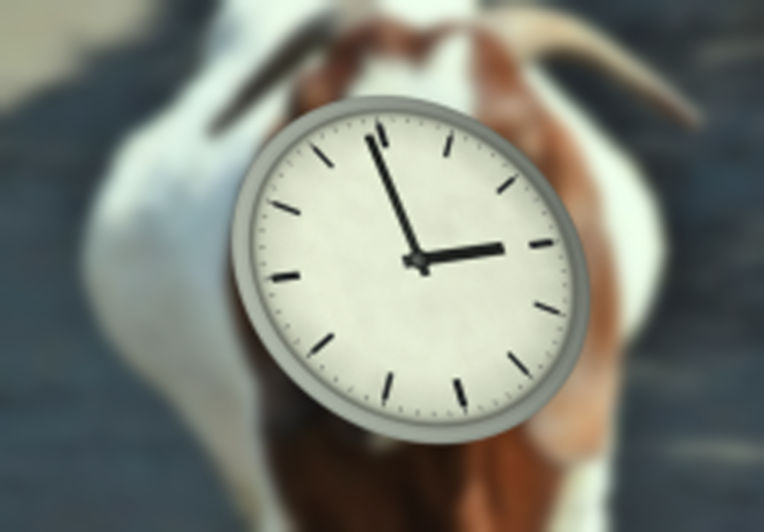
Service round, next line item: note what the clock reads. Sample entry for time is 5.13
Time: 2.59
